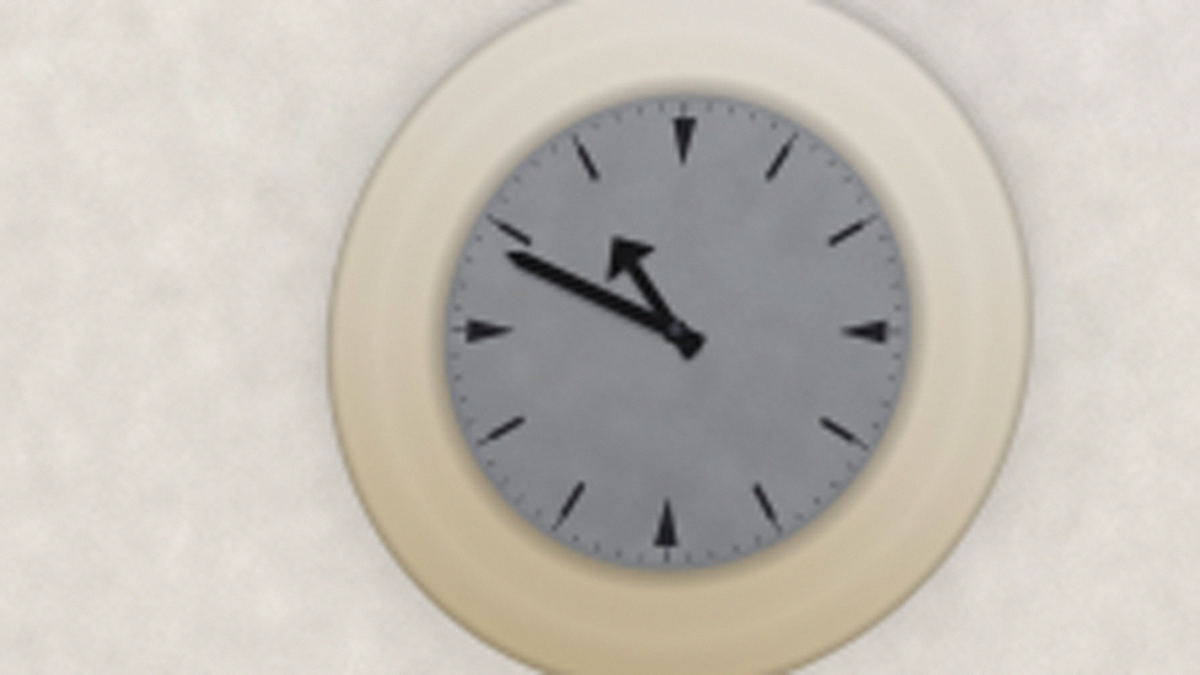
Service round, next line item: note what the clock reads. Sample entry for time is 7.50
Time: 10.49
